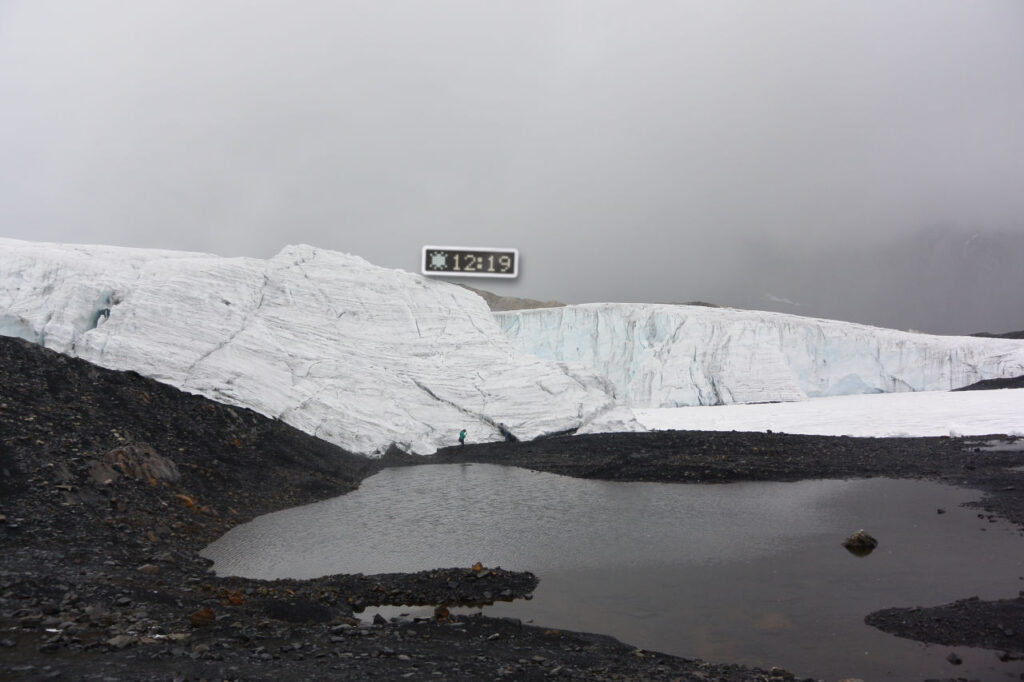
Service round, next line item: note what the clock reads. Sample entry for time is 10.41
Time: 12.19
